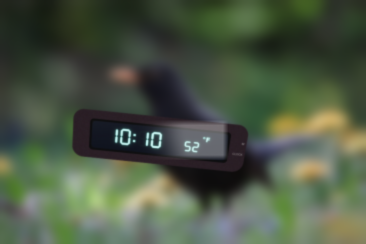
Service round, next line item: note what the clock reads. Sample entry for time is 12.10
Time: 10.10
